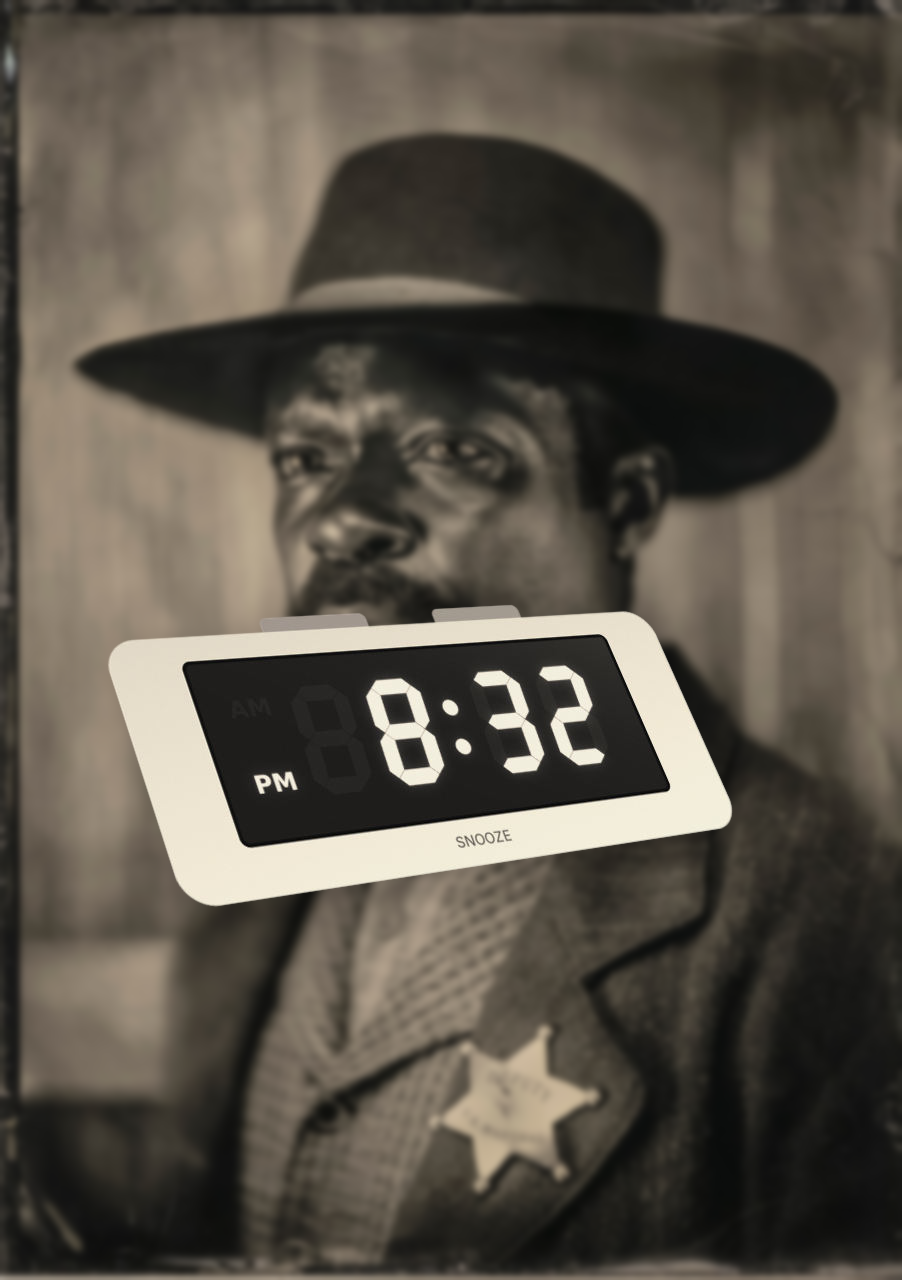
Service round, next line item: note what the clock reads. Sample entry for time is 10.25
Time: 8.32
